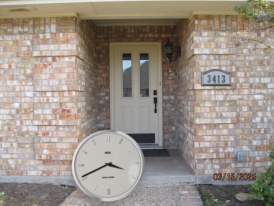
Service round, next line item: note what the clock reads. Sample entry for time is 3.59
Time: 3.41
